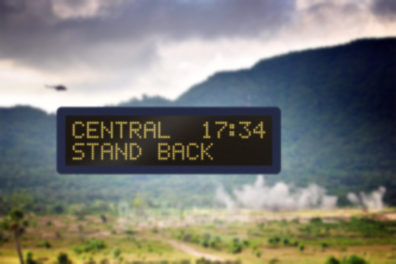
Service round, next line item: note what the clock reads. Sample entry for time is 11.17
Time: 17.34
